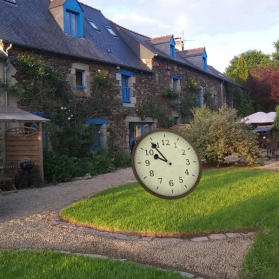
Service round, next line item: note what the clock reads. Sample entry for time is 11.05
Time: 9.54
